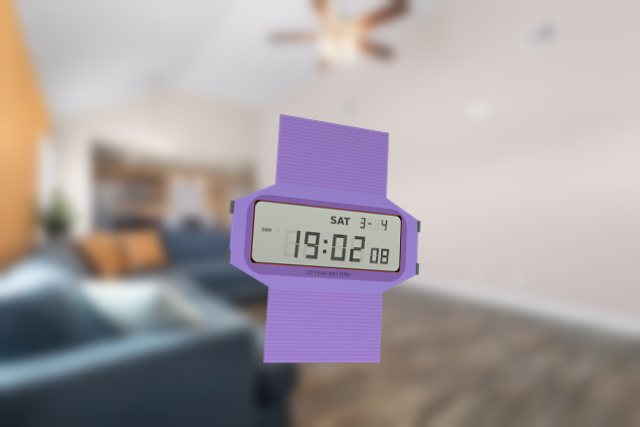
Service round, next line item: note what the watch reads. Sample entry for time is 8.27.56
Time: 19.02.08
